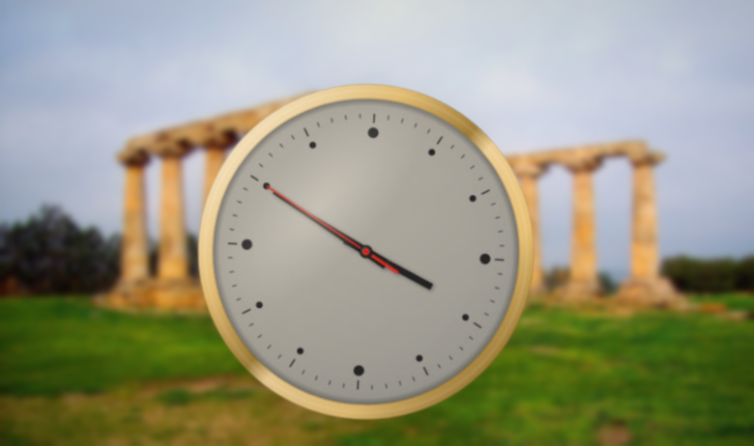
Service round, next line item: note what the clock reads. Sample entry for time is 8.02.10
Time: 3.49.50
